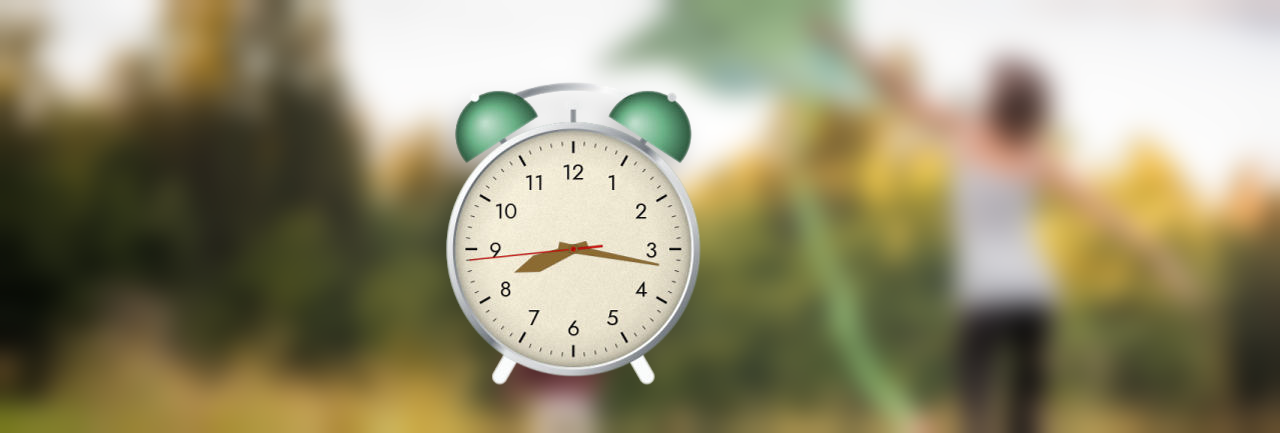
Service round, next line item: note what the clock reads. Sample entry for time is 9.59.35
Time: 8.16.44
